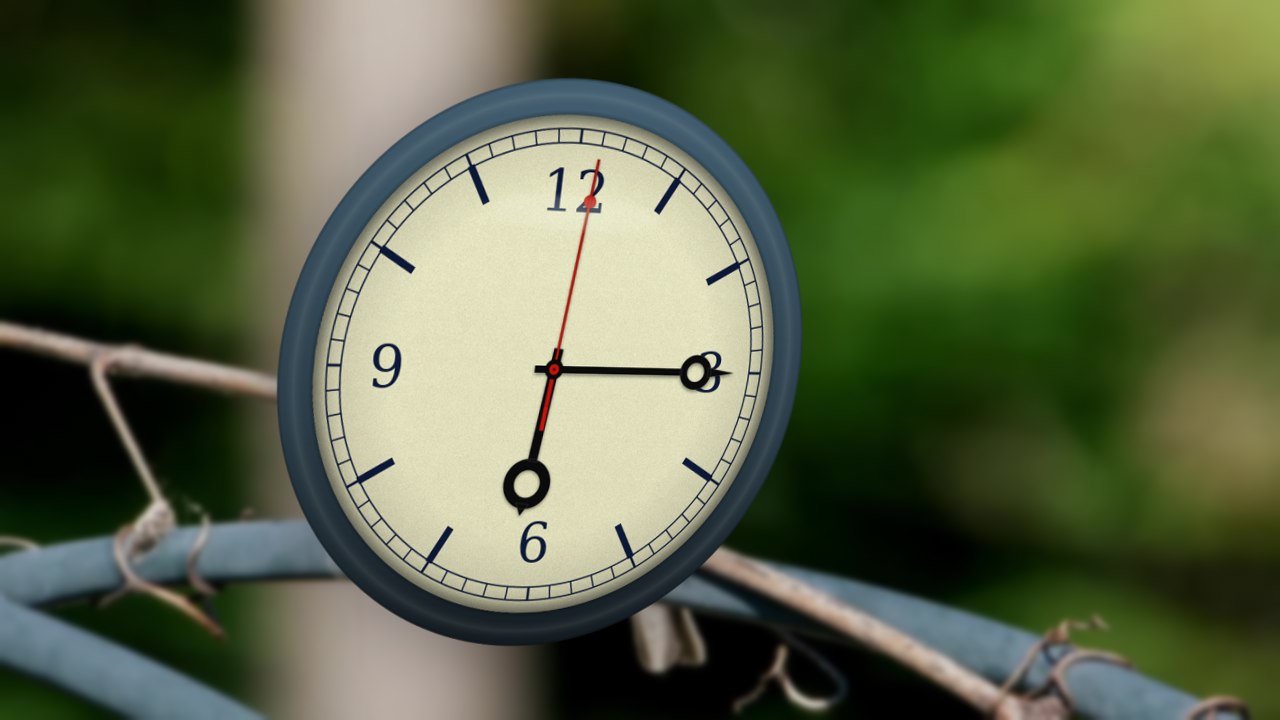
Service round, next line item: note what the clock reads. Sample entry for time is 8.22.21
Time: 6.15.01
